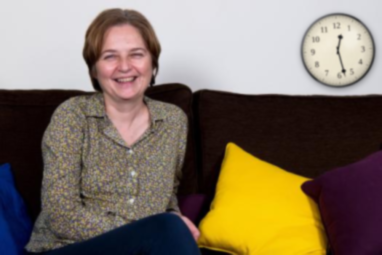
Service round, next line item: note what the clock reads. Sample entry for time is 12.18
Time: 12.28
